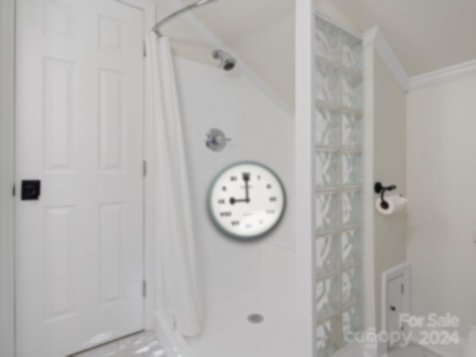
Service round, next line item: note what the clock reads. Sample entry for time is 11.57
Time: 9.00
